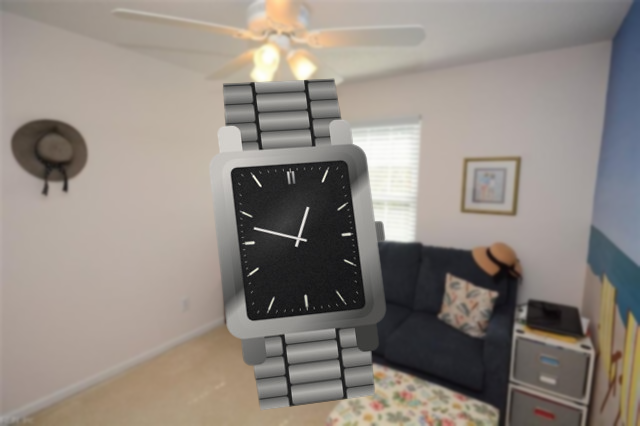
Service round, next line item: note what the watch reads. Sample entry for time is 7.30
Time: 12.48
